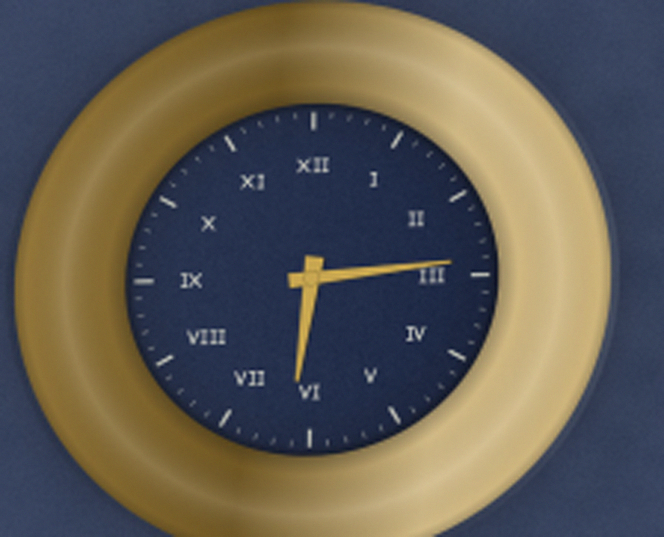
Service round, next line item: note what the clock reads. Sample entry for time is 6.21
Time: 6.14
